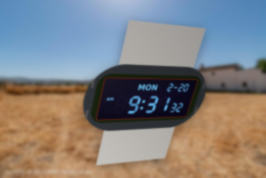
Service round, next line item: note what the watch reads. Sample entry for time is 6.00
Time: 9.31
